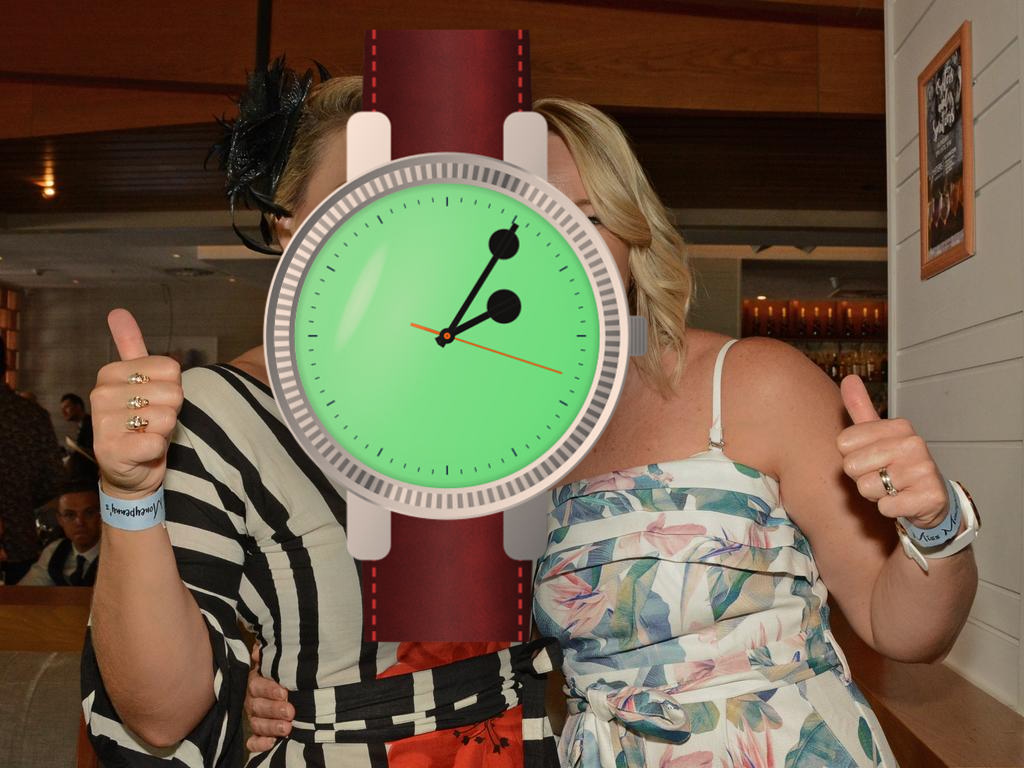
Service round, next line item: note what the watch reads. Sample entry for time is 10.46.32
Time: 2.05.18
